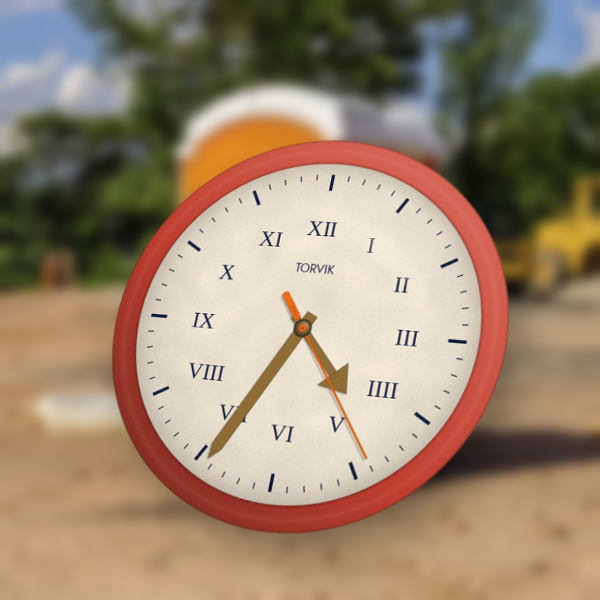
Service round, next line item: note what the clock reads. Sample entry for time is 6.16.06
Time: 4.34.24
